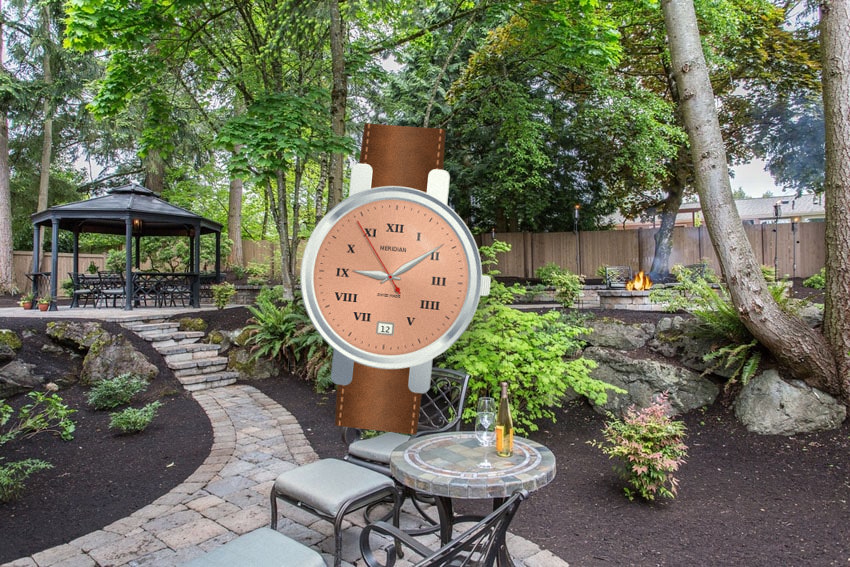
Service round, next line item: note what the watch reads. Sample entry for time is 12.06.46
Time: 9.08.54
